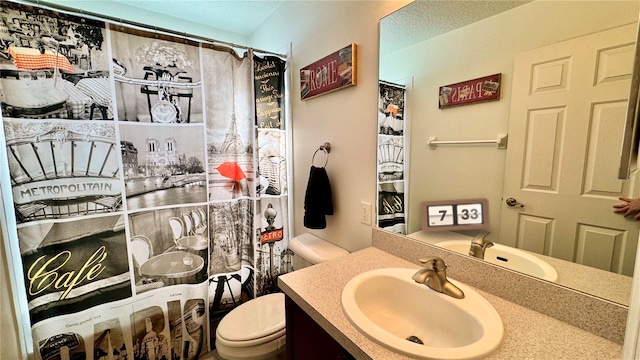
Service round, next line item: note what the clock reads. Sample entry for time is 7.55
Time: 7.33
